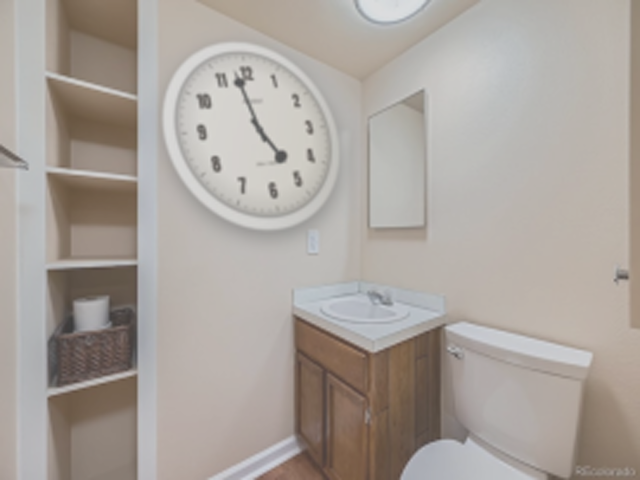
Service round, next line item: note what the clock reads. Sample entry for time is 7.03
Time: 4.58
